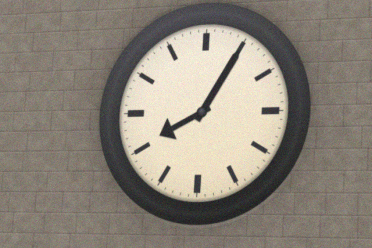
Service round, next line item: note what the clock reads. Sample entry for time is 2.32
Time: 8.05
